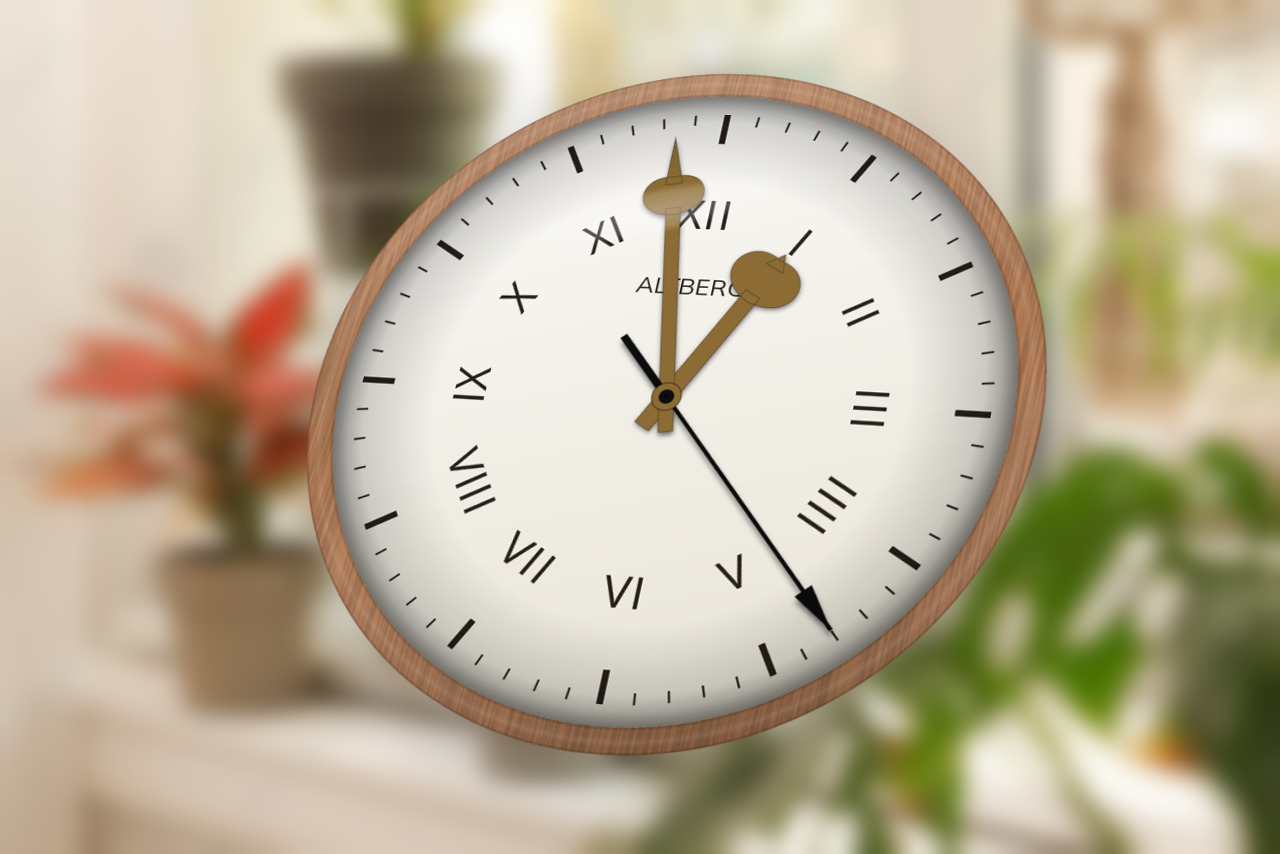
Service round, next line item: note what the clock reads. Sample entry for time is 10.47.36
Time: 12.58.23
